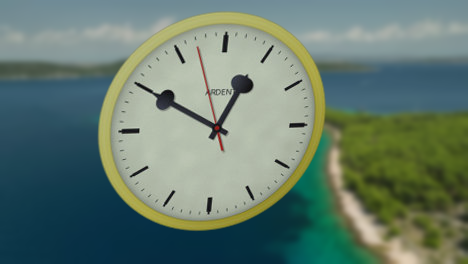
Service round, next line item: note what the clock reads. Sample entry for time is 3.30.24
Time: 12.49.57
